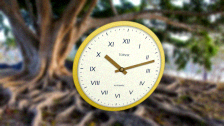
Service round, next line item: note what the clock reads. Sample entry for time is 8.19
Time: 10.12
